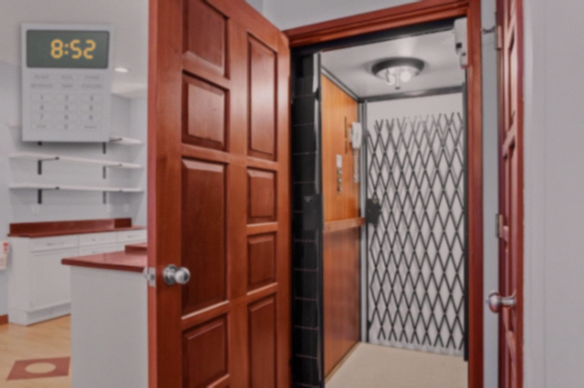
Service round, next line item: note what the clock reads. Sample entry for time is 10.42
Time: 8.52
